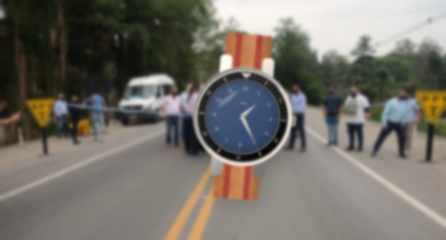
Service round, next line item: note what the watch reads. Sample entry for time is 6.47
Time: 1.25
